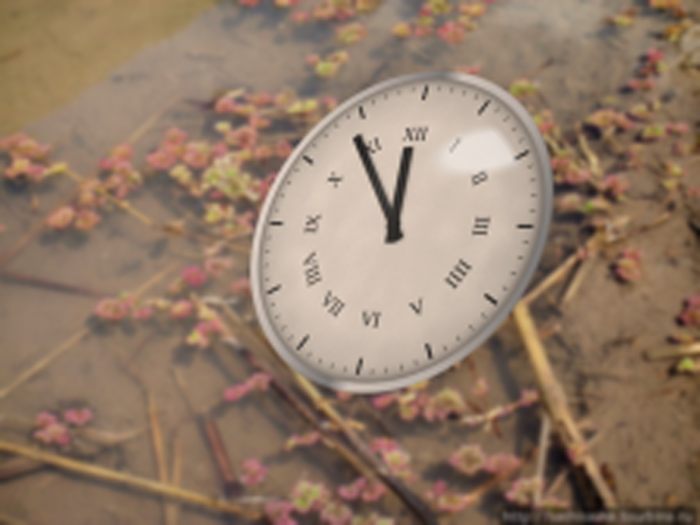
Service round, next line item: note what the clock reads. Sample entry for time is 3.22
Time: 11.54
